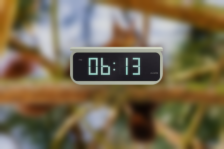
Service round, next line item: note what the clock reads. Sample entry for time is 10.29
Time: 6.13
